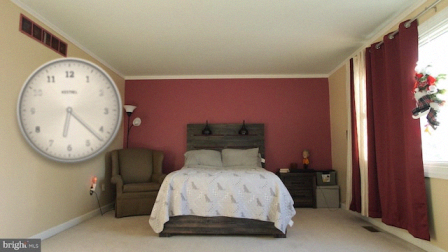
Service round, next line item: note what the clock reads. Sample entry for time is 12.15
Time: 6.22
